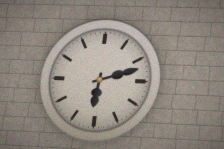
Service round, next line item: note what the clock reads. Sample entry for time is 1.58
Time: 6.12
